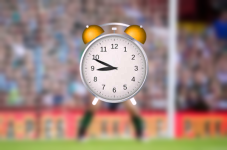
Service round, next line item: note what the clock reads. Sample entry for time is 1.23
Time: 8.49
